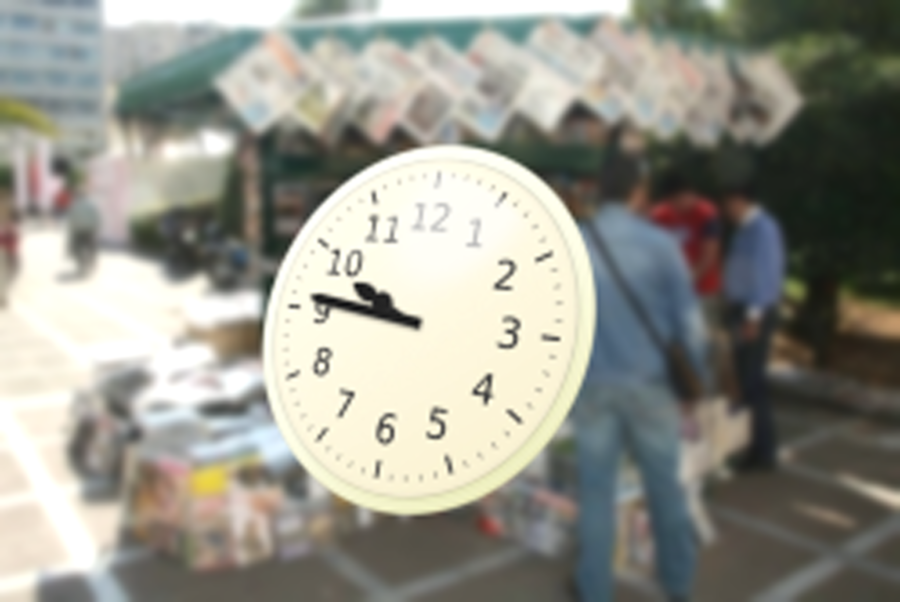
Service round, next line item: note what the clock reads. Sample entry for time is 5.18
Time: 9.46
